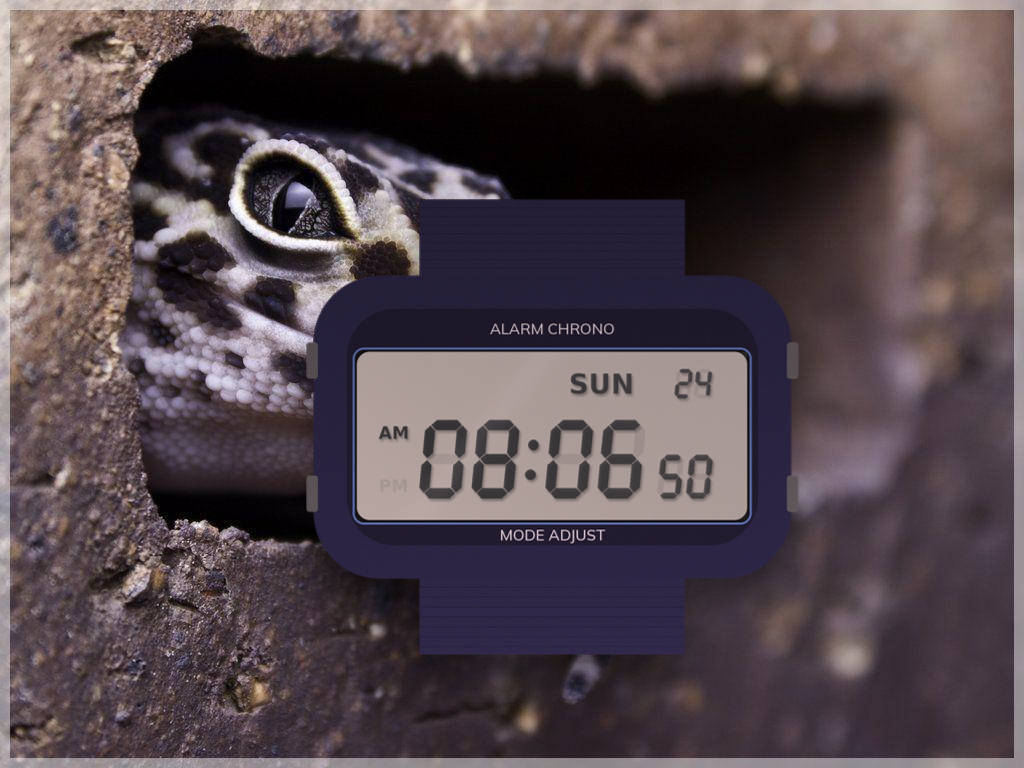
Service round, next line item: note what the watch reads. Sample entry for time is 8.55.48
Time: 8.06.50
